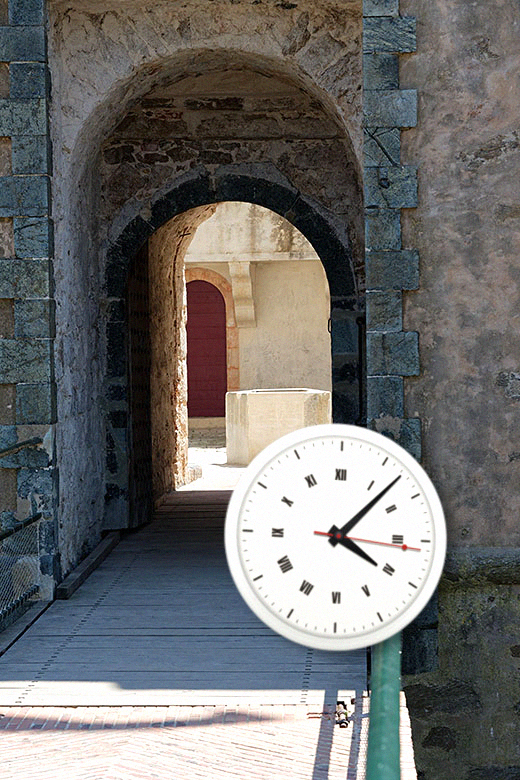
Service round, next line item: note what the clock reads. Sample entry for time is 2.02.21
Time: 4.07.16
